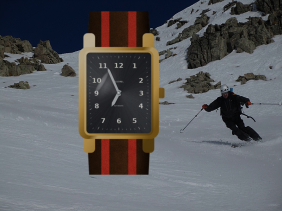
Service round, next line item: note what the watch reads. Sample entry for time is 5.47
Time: 6.56
